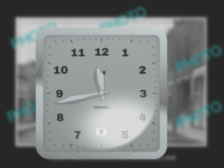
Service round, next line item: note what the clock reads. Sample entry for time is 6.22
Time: 11.43
